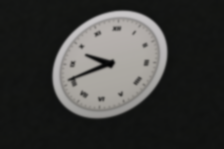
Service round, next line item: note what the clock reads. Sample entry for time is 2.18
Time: 9.41
